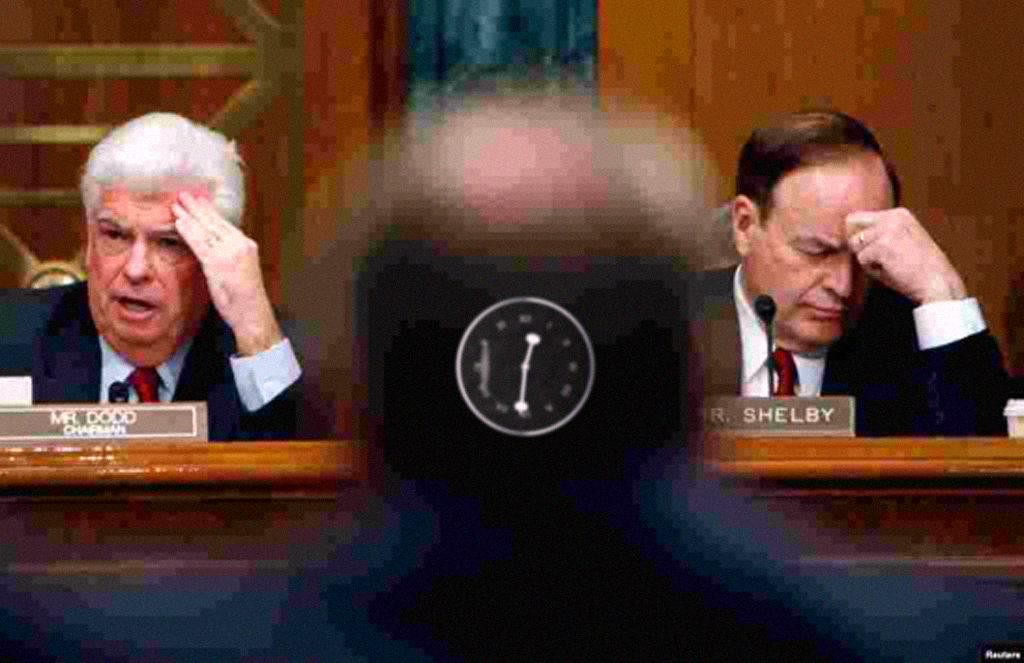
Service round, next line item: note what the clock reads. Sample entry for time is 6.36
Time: 12.31
